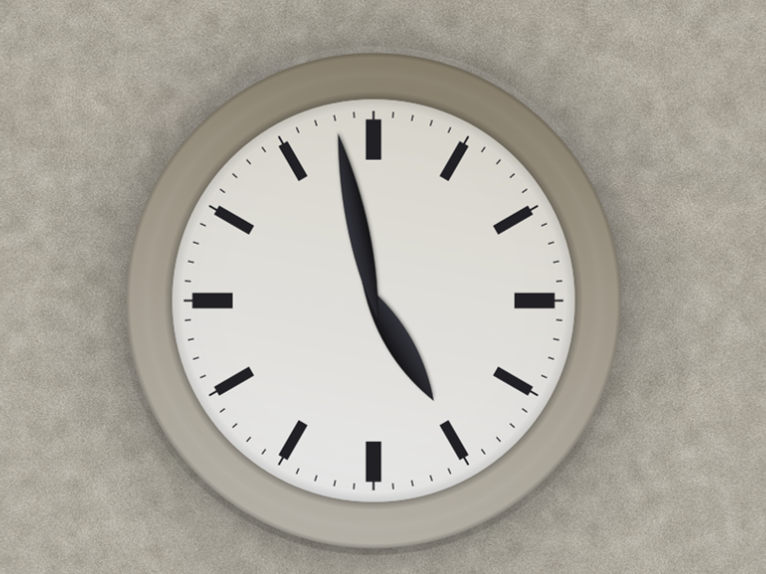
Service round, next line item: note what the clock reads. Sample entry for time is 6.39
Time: 4.58
